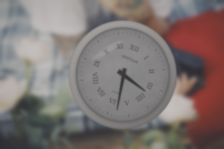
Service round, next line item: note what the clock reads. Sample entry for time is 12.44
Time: 3.28
